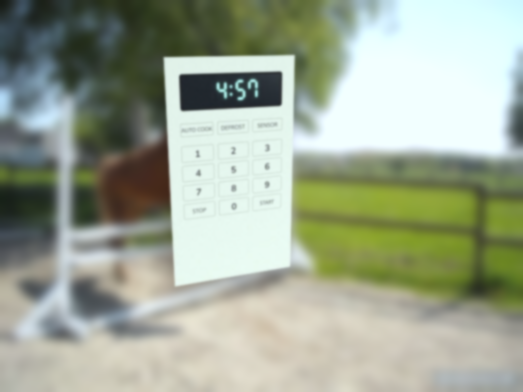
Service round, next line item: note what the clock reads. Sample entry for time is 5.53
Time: 4.57
